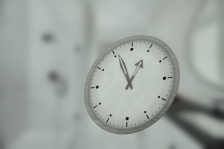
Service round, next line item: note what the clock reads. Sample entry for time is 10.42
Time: 12.56
